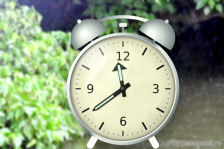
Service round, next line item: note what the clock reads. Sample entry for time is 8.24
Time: 11.39
